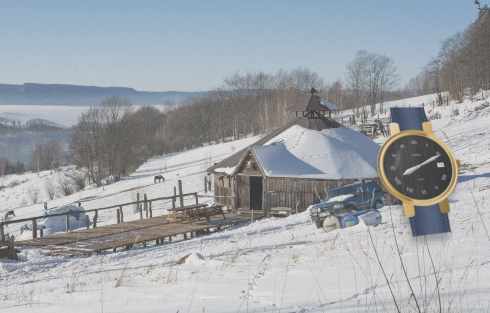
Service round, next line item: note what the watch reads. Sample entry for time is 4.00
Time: 8.11
